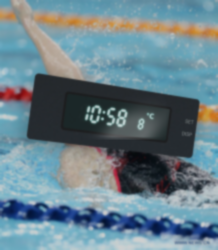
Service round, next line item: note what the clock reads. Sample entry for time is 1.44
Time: 10.58
